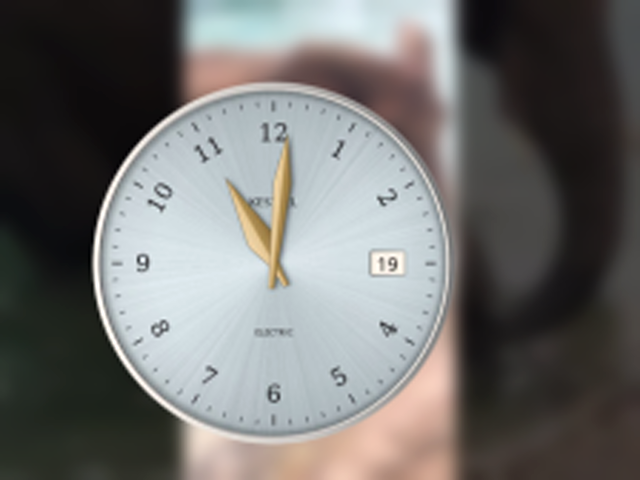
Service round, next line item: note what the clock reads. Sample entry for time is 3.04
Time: 11.01
